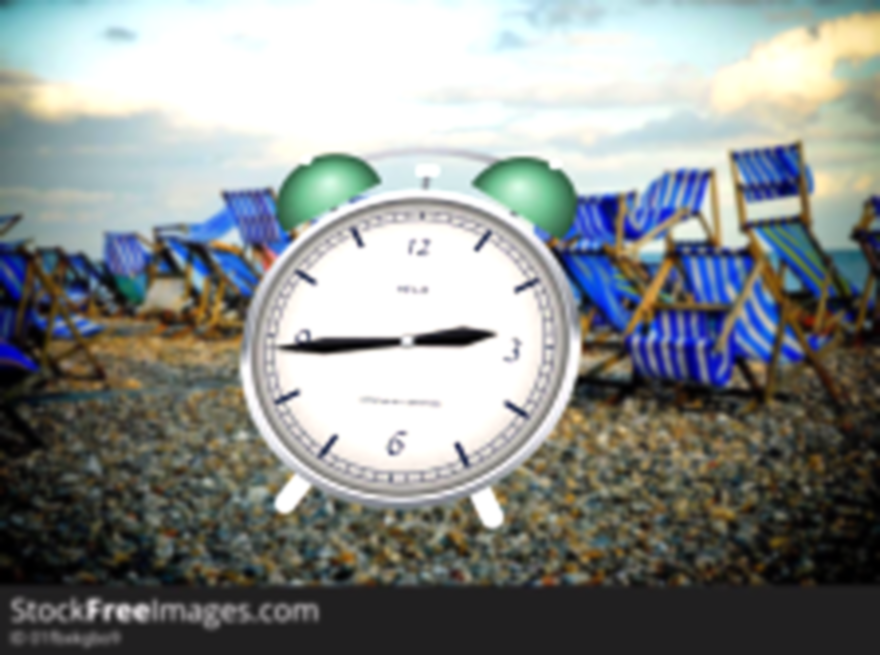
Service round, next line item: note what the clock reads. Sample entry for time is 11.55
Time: 2.44
